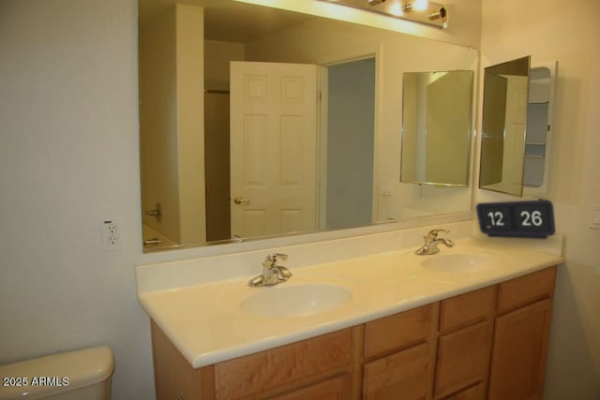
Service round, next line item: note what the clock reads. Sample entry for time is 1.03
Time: 12.26
